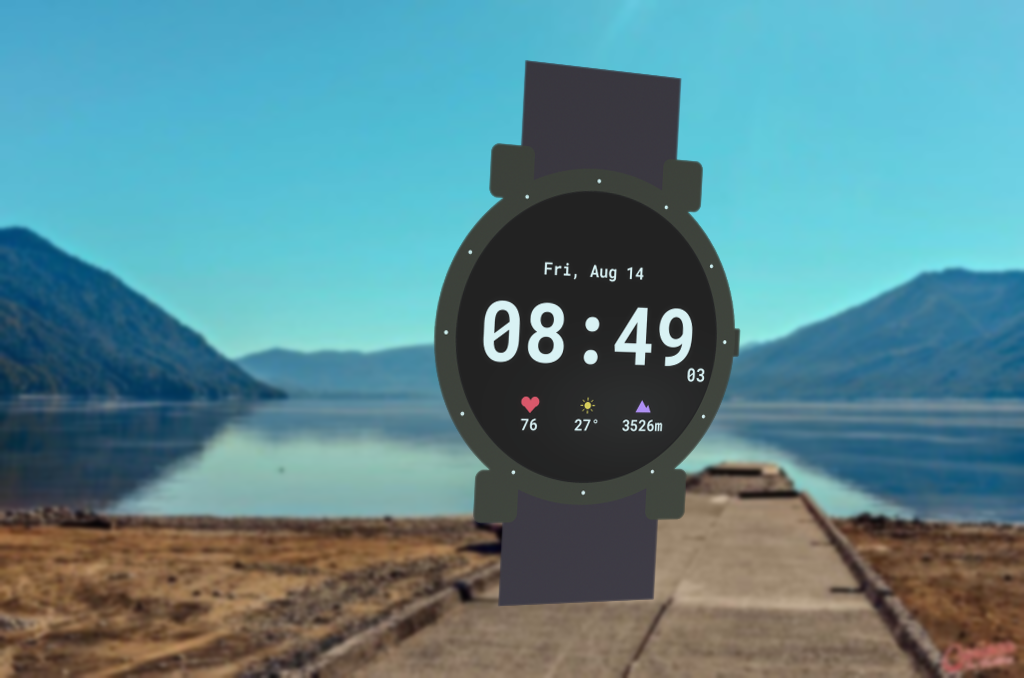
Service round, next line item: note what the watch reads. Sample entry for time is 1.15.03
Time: 8.49.03
